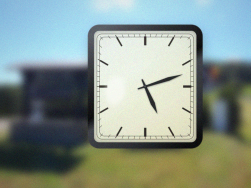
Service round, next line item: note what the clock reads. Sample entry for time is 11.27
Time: 5.12
